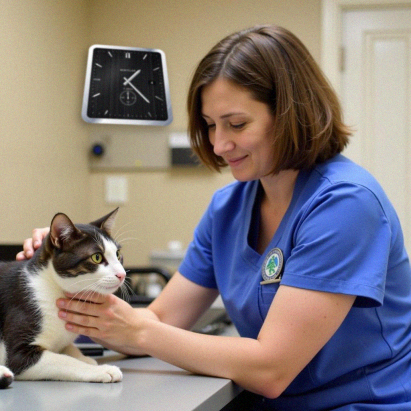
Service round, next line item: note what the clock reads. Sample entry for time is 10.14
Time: 1.23
